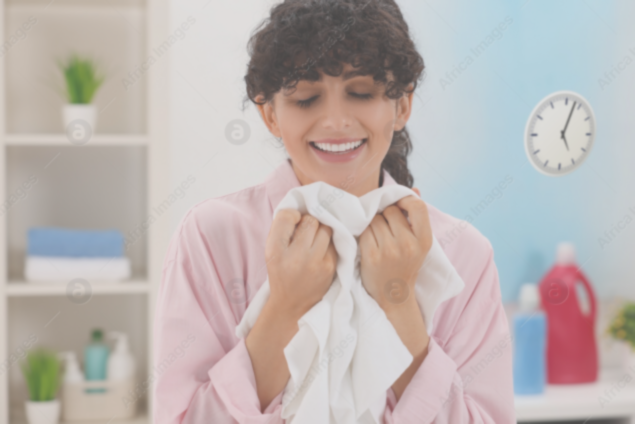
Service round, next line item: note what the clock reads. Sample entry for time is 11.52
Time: 5.03
